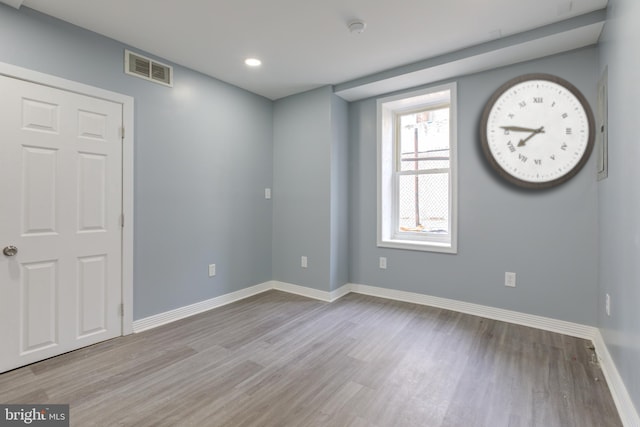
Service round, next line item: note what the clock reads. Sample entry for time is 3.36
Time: 7.46
